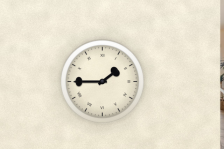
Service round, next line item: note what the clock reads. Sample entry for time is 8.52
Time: 1.45
